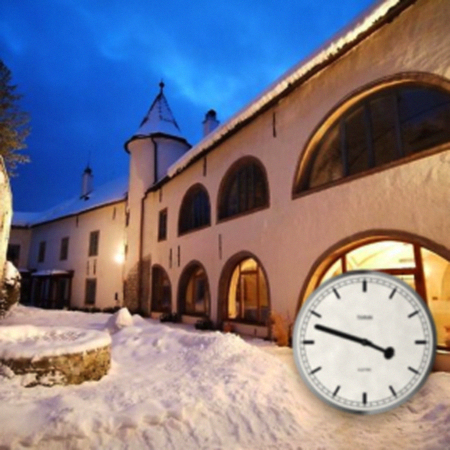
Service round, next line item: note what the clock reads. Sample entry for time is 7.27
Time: 3.48
